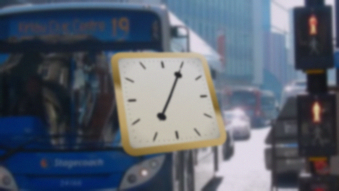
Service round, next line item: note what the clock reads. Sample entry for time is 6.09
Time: 7.05
